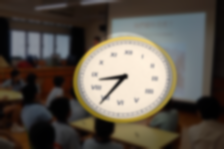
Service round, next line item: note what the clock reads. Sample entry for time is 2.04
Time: 8.35
